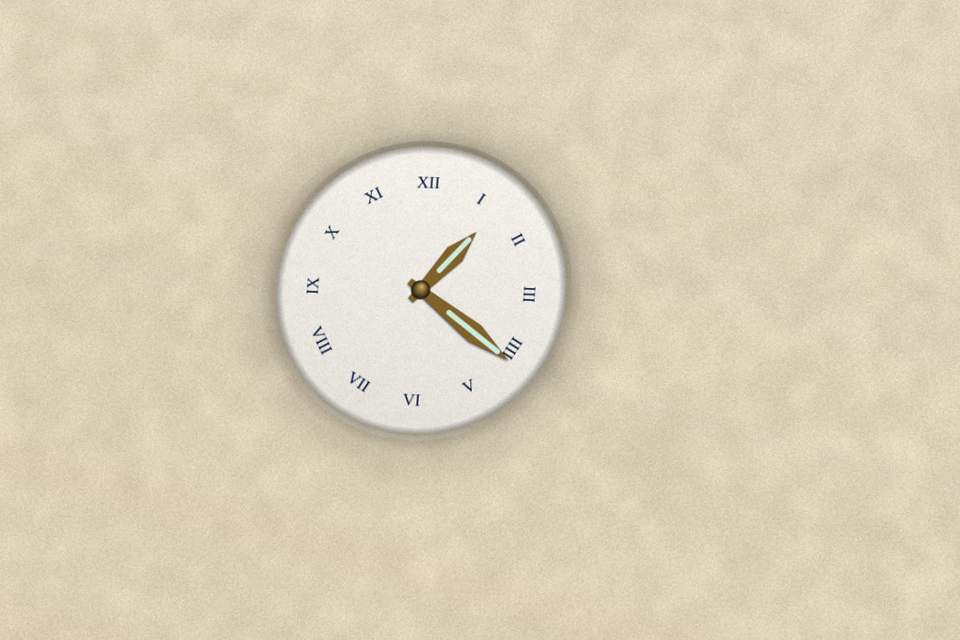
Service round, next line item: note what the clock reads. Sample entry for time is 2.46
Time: 1.21
